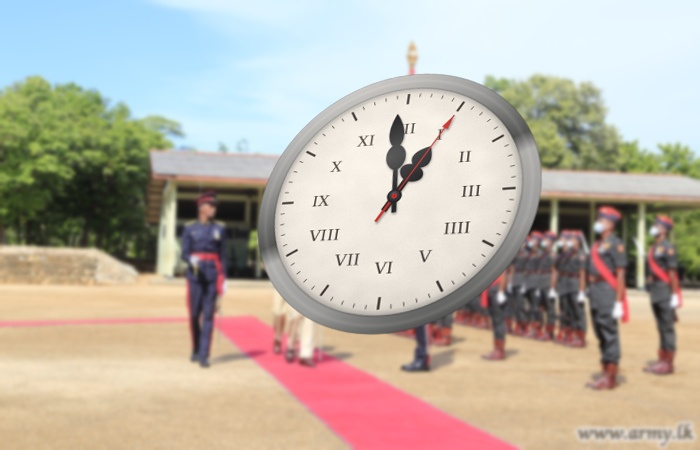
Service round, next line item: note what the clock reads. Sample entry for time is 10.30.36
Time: 12.59.05
